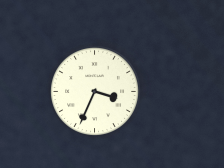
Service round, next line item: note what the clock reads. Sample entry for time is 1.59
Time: 3.34
